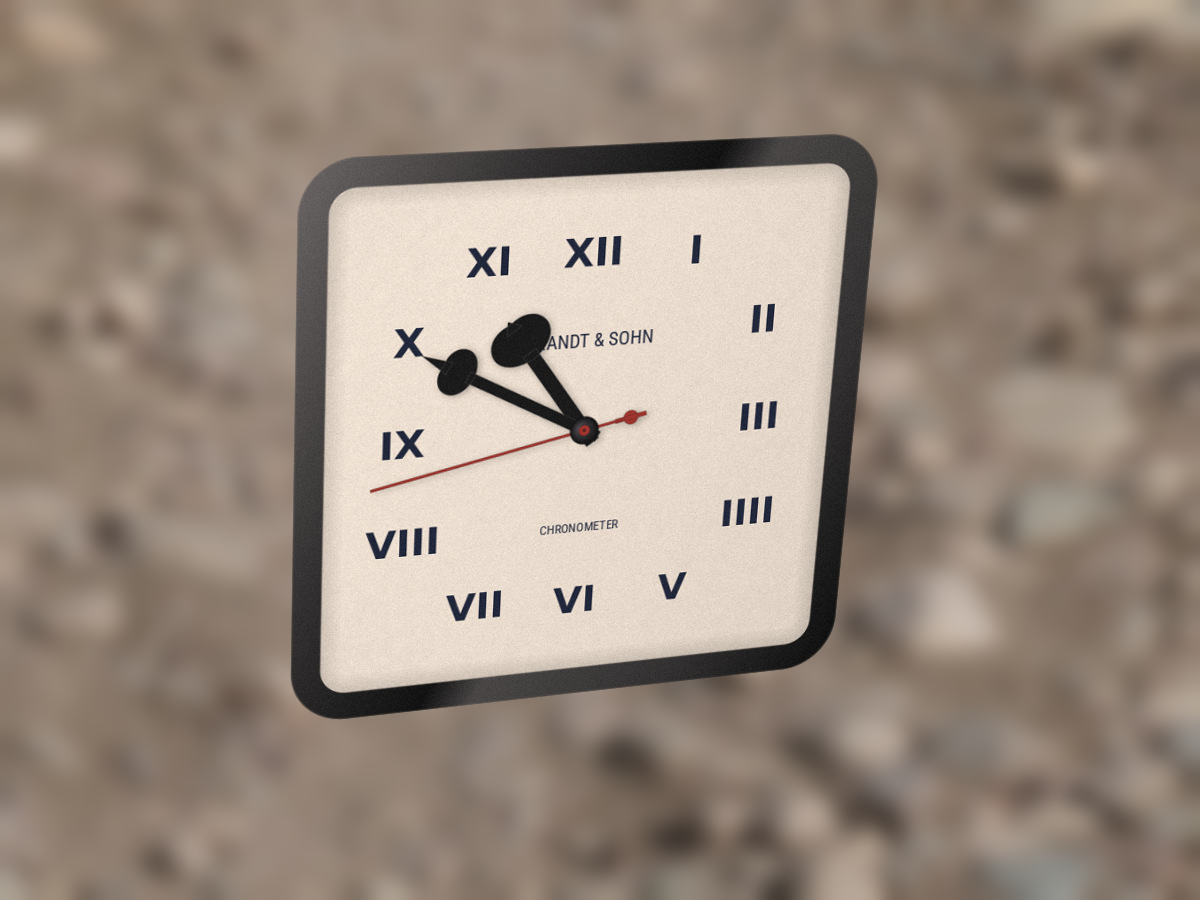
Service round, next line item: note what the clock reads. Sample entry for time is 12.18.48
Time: 10.49.43
